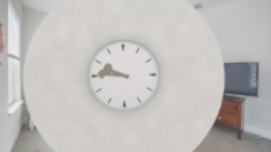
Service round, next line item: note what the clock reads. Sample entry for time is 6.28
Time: 9.46
